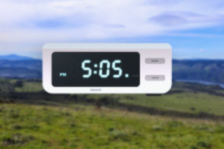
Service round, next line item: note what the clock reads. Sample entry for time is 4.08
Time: 5.05
